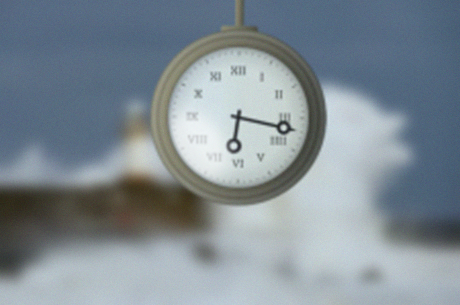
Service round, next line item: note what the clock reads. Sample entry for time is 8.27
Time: 6.17
